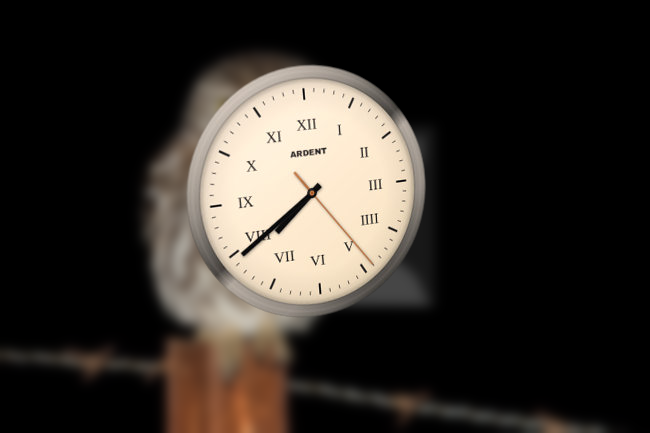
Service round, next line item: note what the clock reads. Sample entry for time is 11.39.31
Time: 7.39.24
